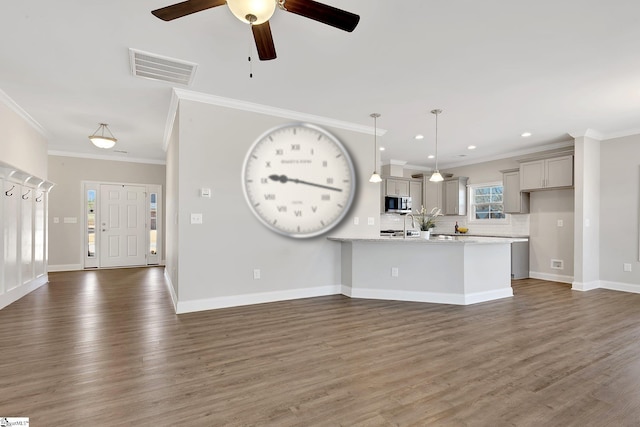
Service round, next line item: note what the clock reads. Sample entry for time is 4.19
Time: 9.17
